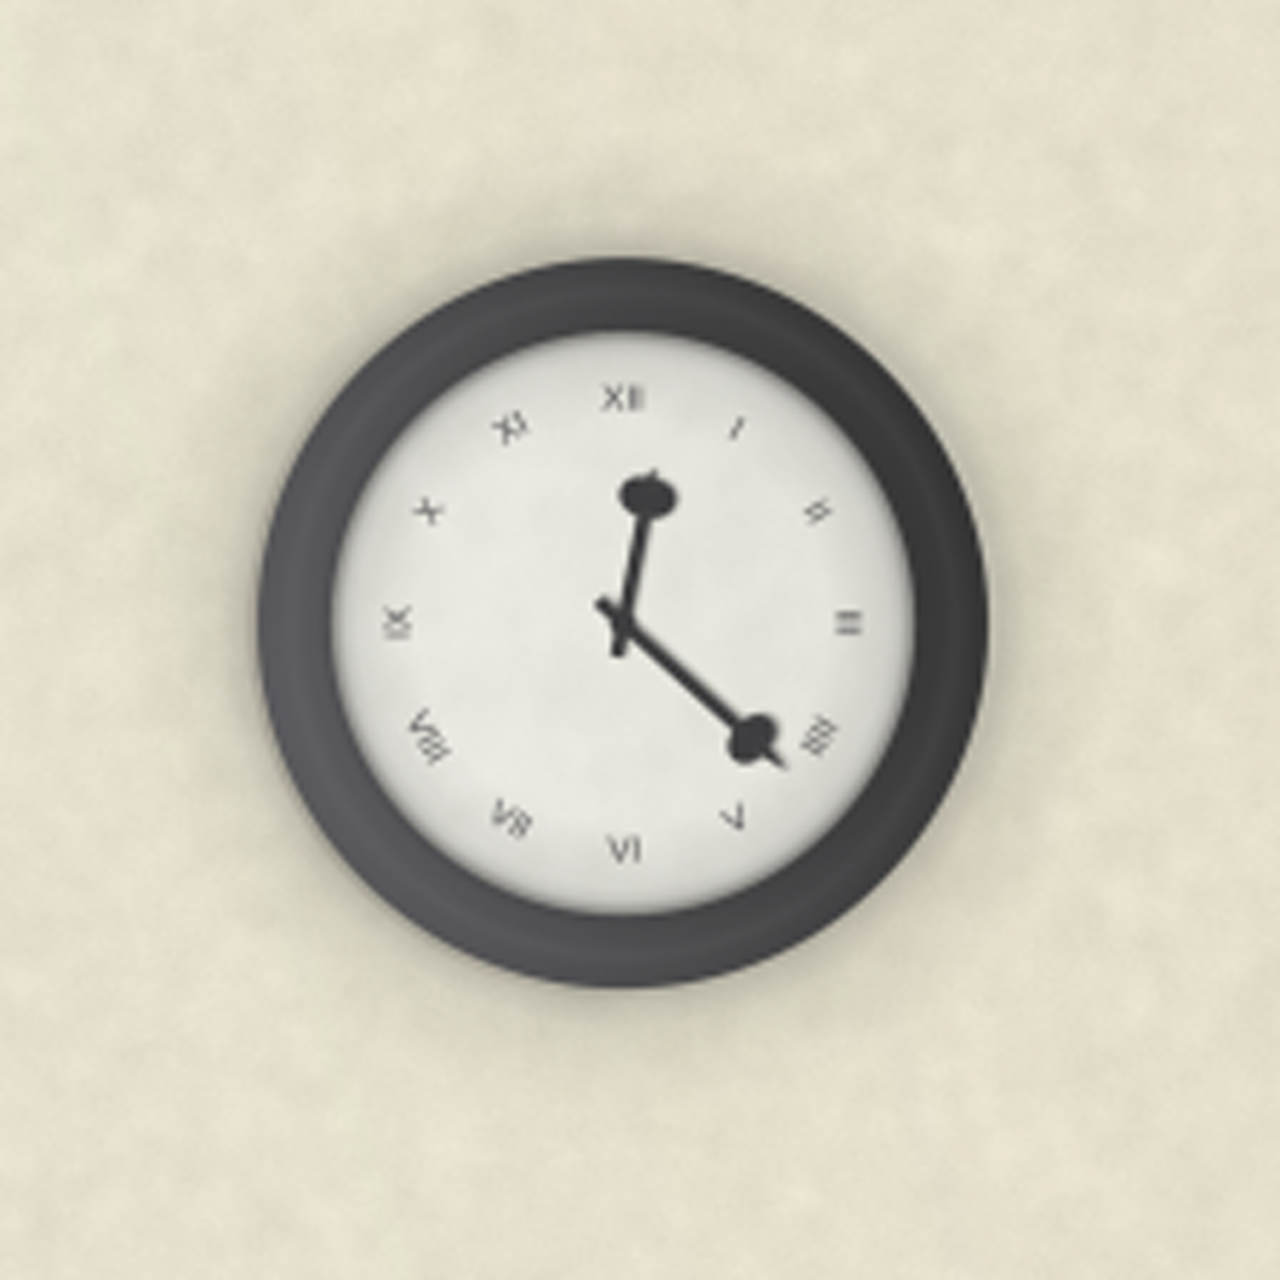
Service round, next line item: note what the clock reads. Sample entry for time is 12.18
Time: 12.22
